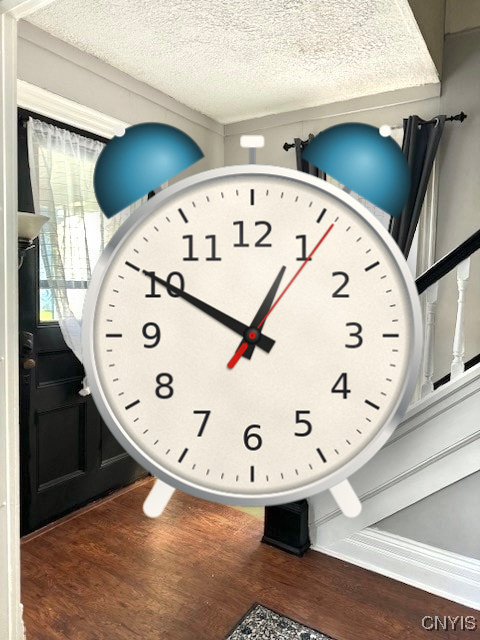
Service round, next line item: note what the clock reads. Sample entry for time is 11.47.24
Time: 12.50.06
